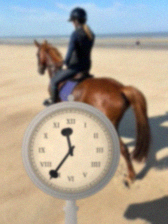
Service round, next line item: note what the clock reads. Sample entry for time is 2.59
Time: 11.36
